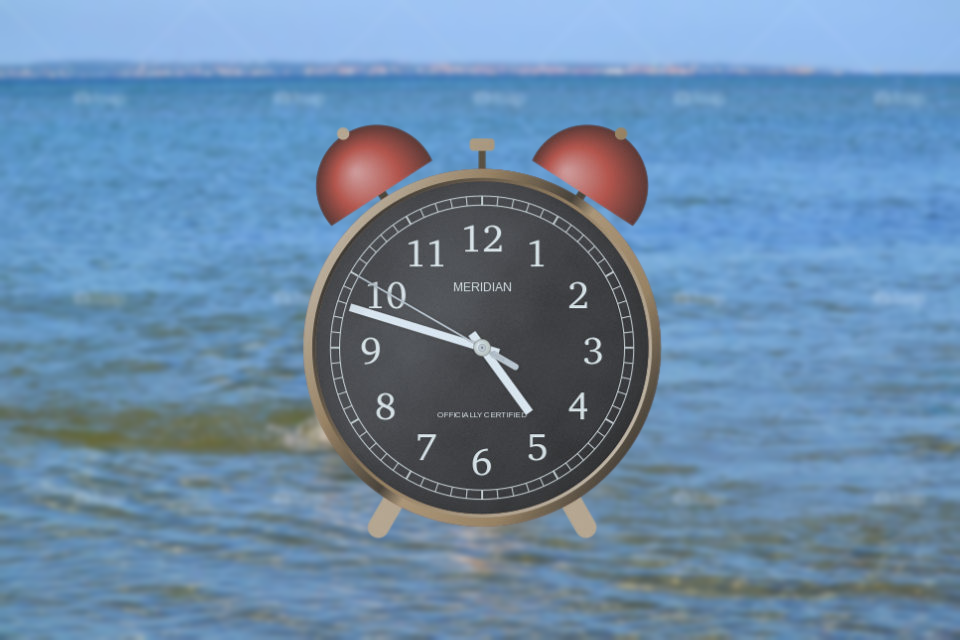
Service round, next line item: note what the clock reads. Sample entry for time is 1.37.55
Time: 4.47.50
